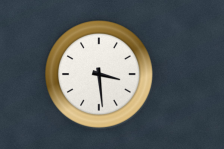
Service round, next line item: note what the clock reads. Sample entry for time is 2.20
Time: 3.29
